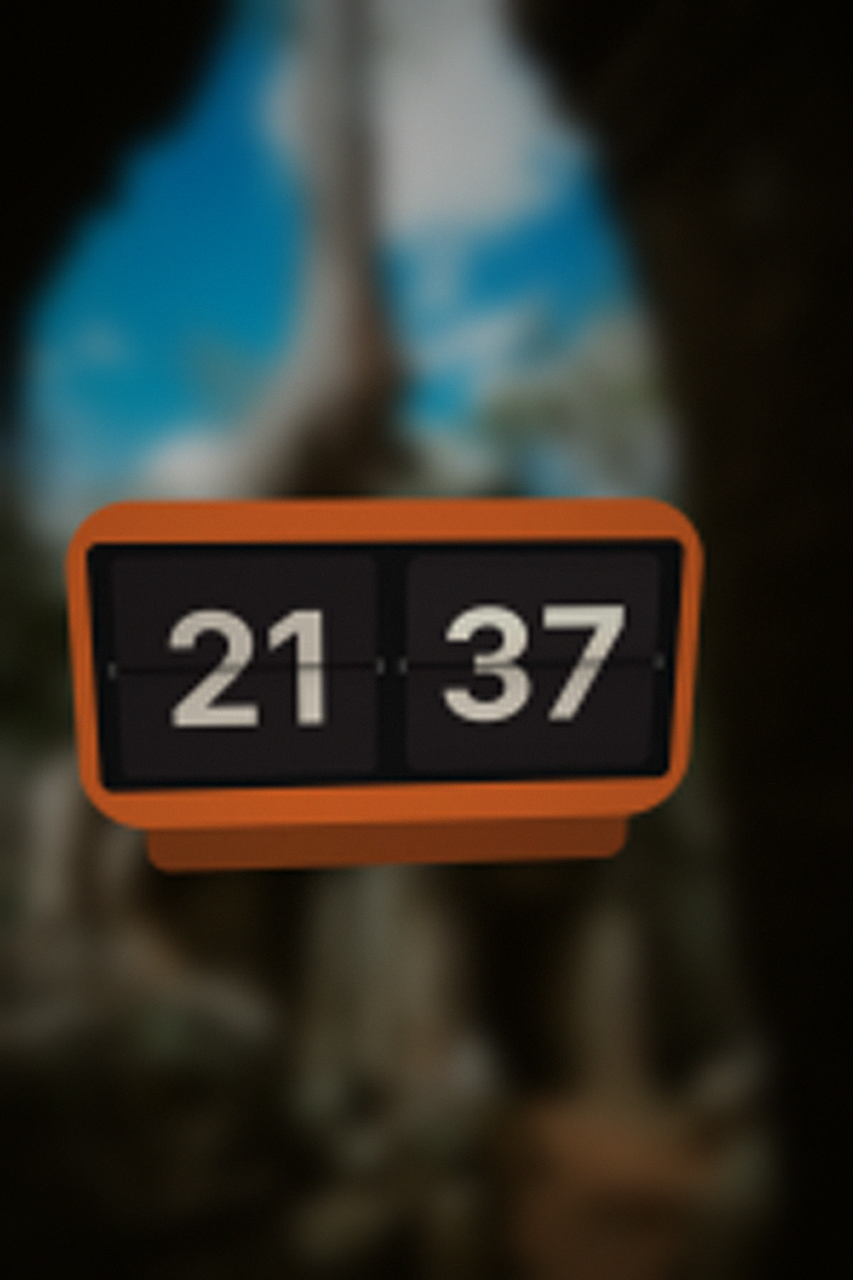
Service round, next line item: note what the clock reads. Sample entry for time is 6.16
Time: 21.37
